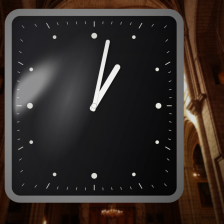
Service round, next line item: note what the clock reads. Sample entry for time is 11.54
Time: 1.02
